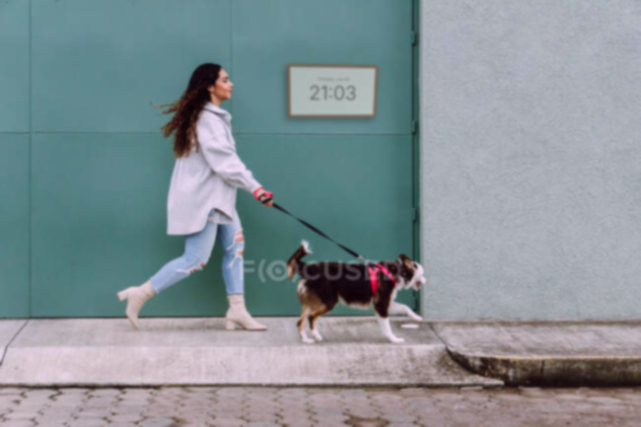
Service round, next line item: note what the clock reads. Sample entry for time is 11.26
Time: 21.03
